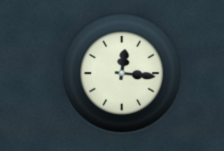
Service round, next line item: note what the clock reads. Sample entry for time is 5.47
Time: 12.16
